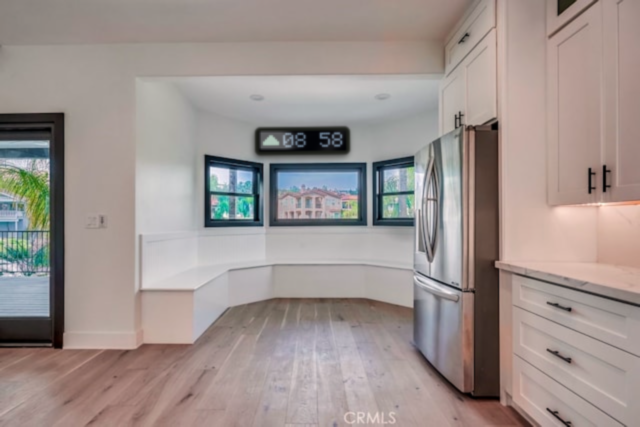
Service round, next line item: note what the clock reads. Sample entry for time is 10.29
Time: 8.58
